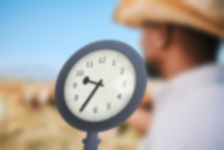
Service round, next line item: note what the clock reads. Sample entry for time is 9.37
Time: 9.35
